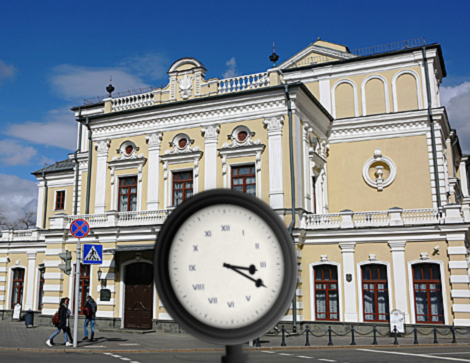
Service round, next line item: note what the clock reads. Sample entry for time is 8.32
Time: 3.20
